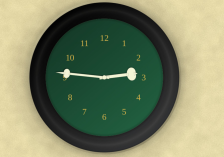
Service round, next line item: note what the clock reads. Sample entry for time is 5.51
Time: 2.46
